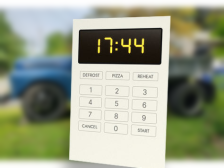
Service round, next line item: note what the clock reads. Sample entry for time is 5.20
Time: 17.44
